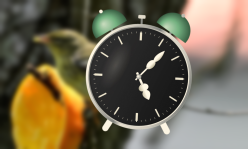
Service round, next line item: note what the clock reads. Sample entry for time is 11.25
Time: 5.07
